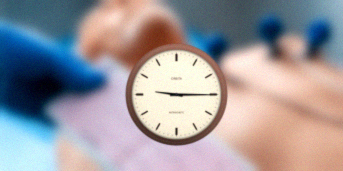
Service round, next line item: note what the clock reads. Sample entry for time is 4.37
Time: 9.15
